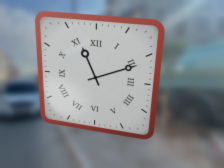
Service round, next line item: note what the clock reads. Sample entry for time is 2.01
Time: 11.11
